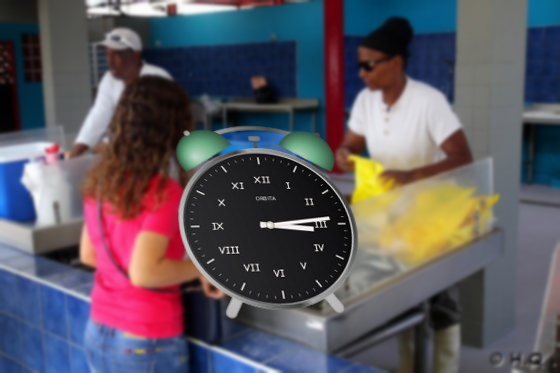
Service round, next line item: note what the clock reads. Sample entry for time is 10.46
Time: 3.14
